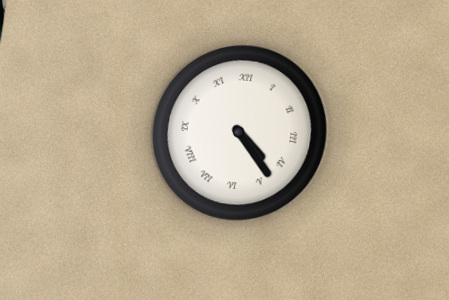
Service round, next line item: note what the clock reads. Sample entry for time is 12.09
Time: 4.23
